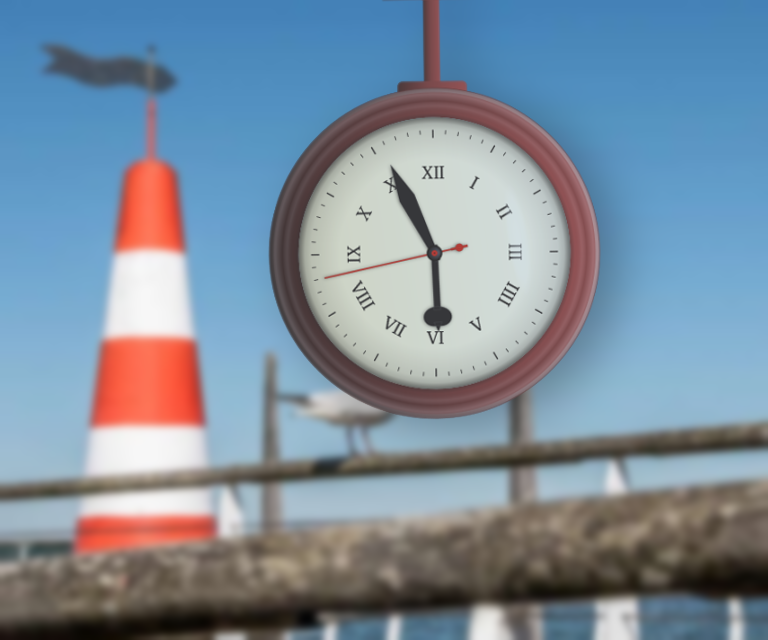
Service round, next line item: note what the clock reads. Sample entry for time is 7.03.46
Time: 5.55.43
